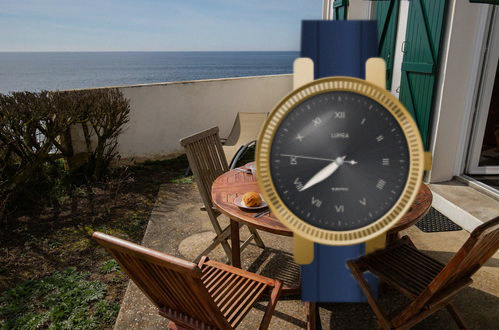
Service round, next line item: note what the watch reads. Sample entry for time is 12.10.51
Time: 7.38.46
